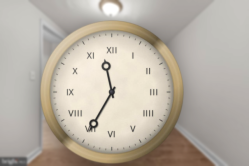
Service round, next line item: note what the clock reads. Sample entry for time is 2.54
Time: 11.35
